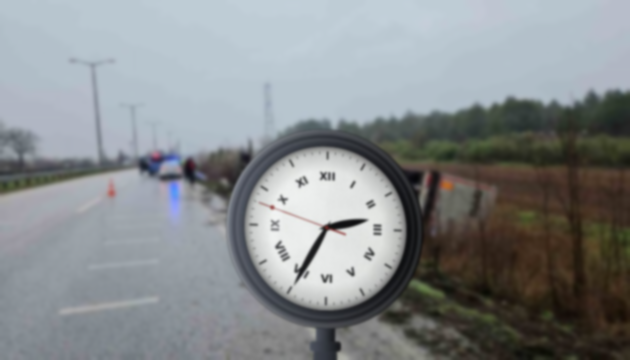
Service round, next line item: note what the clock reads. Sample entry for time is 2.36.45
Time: 2.34.48
